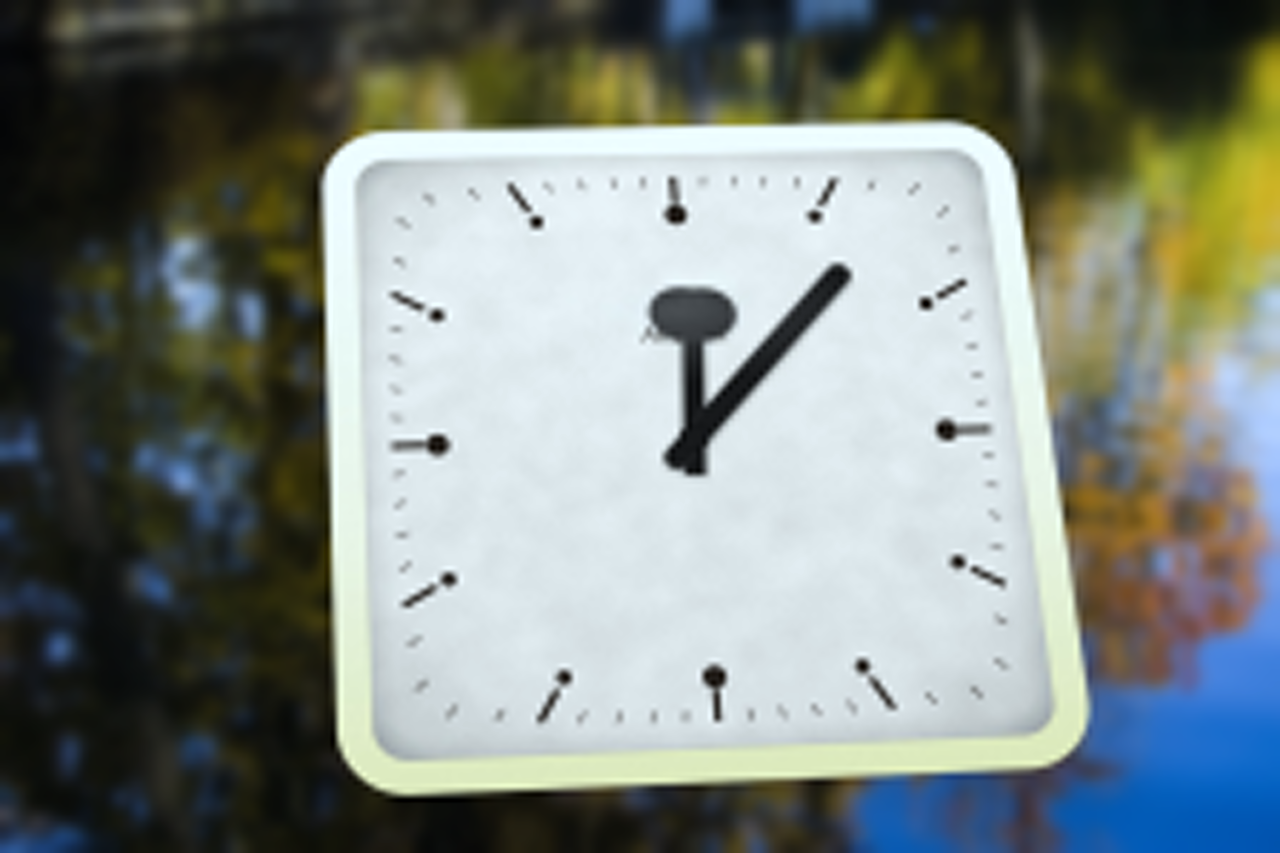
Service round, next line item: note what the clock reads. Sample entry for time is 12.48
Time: 12.07
